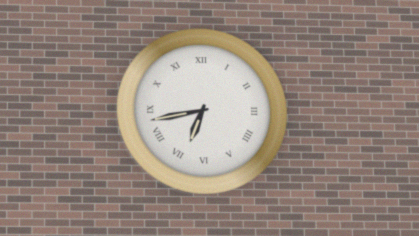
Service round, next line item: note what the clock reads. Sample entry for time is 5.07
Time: 6.43
